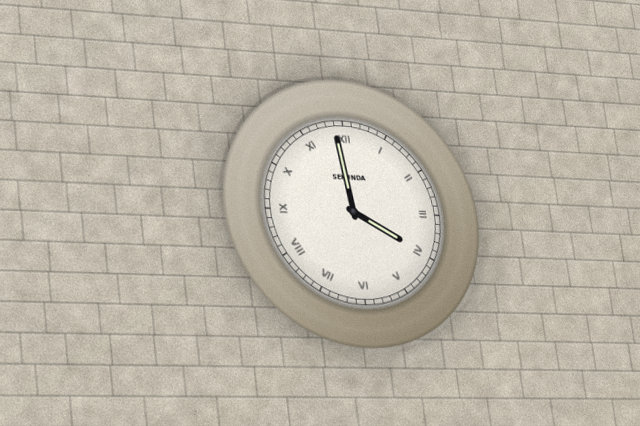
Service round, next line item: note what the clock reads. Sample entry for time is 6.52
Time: 3.59
